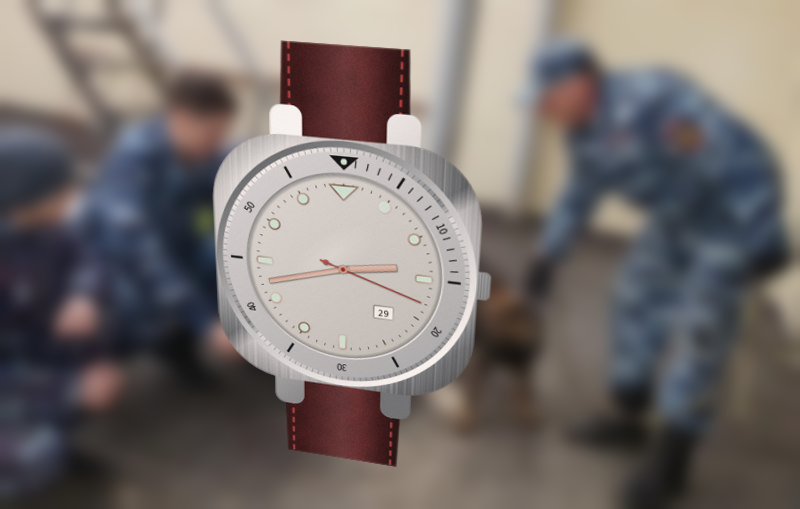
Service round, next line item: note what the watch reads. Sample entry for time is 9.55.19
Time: 2.42.18
